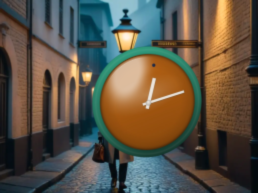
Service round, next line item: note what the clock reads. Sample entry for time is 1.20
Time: 12.11
